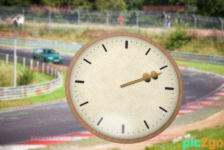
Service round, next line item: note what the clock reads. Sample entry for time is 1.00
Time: 2.11
